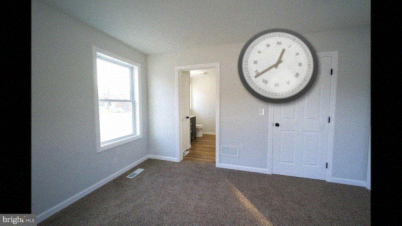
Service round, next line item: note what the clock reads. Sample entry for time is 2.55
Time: 12.39
